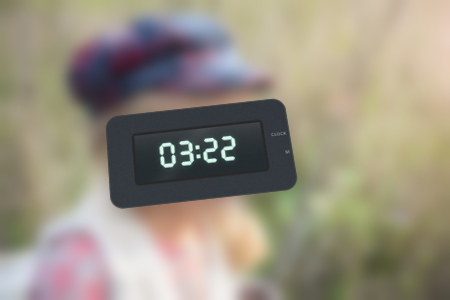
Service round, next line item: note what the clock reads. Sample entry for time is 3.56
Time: 3.22
